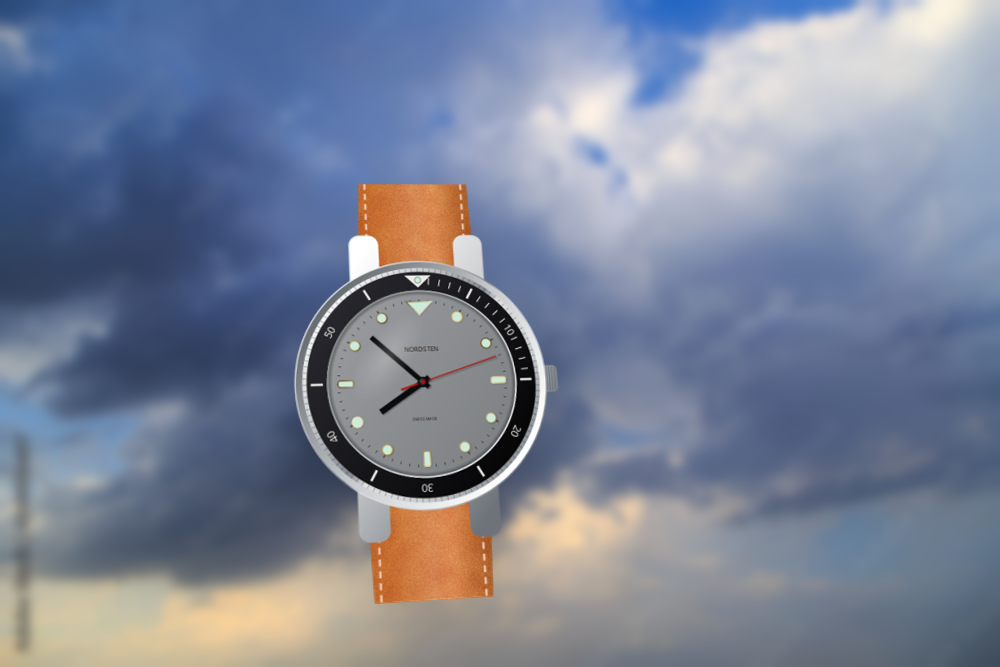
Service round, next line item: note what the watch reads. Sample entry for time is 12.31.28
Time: 7.52.12
